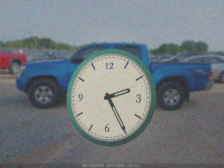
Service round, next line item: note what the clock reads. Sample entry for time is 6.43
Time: 2.25
